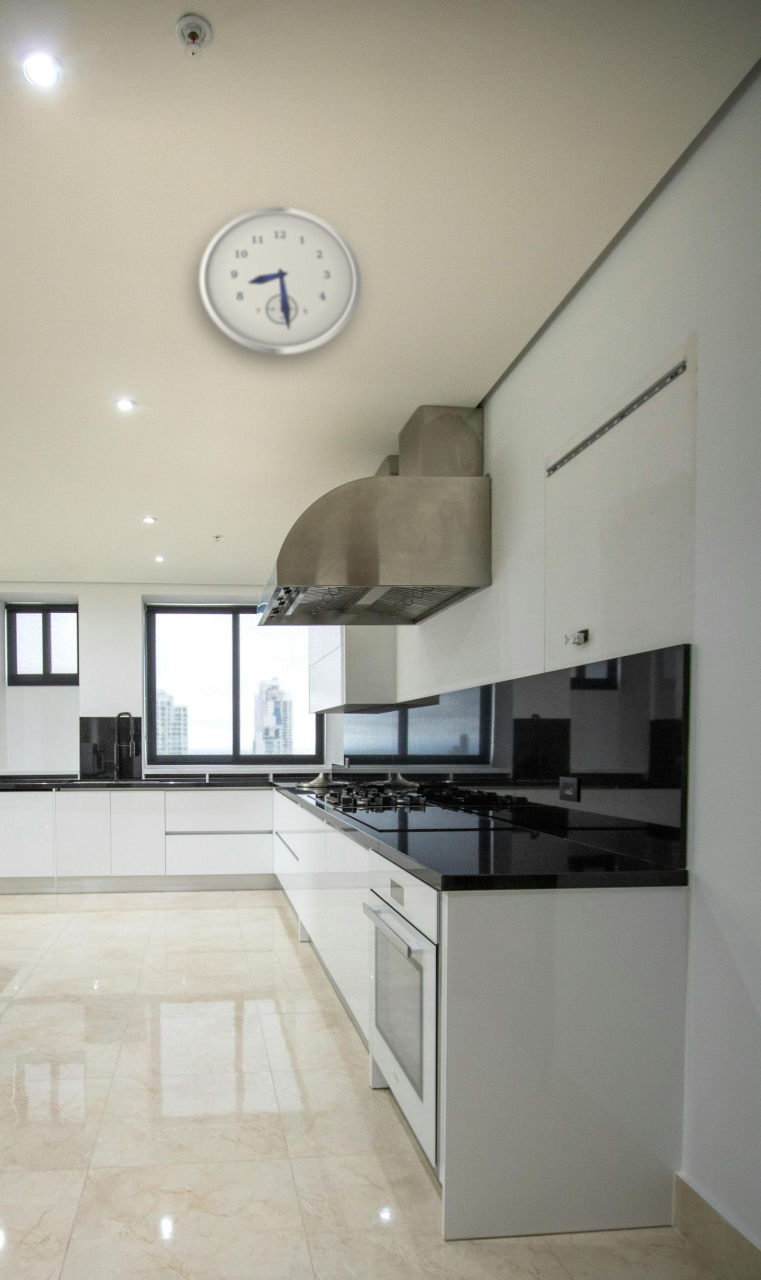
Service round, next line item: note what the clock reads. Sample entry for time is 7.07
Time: 8.29
